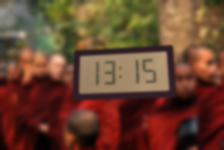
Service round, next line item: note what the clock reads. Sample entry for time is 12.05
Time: 13.15
